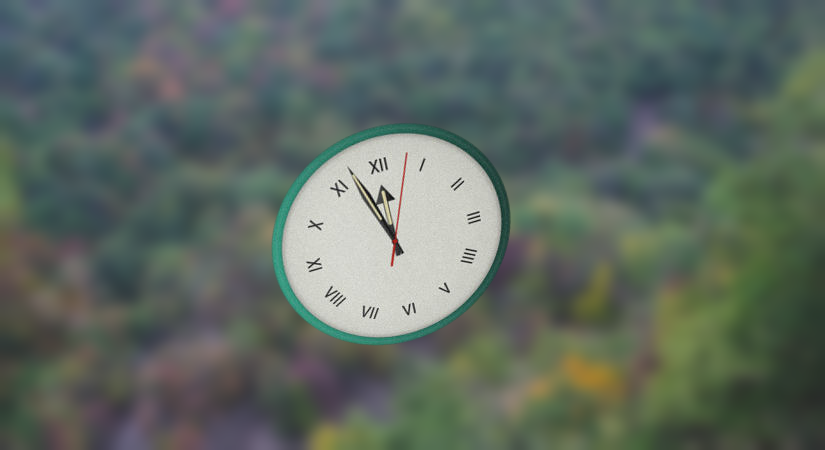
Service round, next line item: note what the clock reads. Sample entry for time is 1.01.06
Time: 11.57.03
